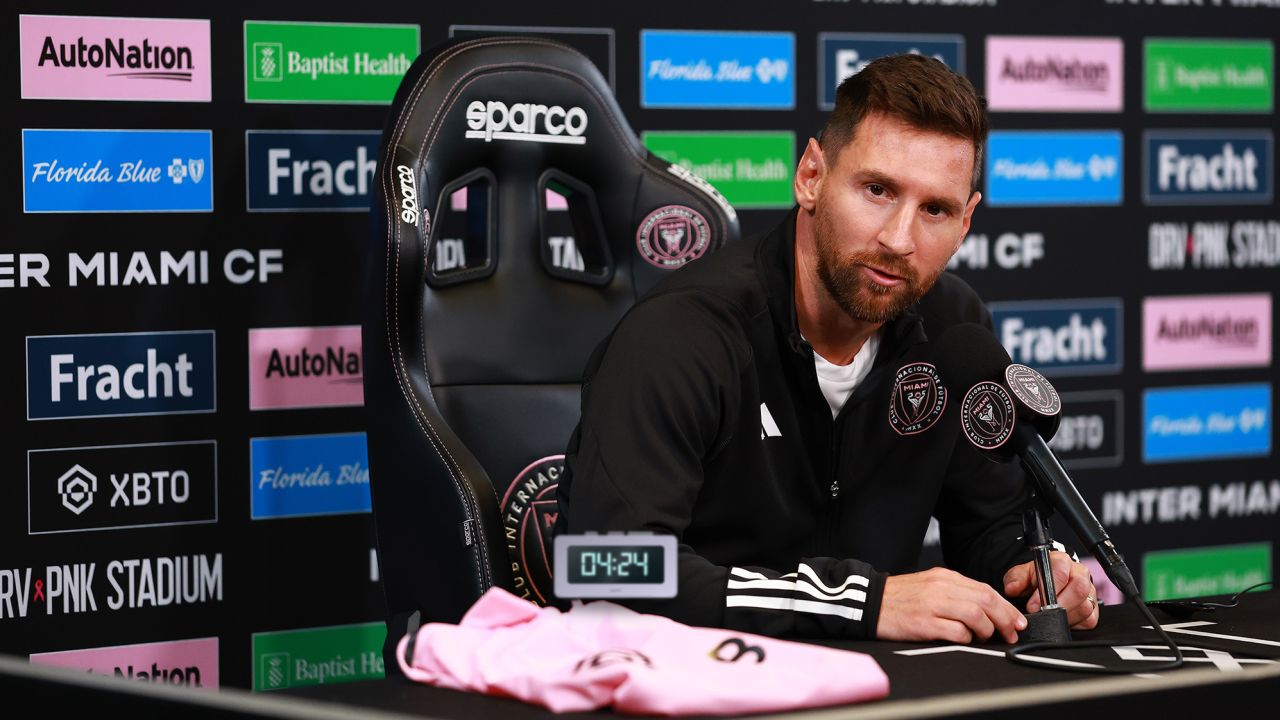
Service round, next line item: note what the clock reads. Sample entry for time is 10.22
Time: 4.24
